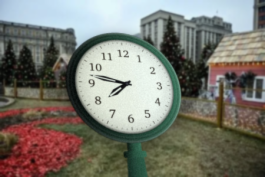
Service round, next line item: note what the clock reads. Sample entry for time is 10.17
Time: 7.47
